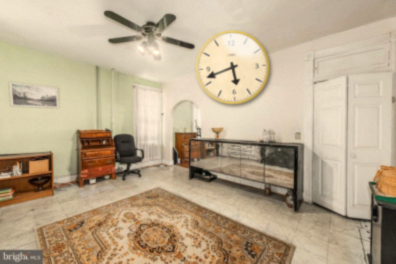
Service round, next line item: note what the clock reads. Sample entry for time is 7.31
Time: 5.42
